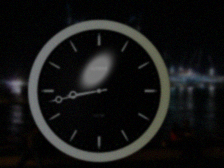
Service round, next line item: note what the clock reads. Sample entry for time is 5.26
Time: 8.43
